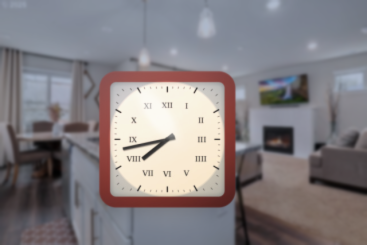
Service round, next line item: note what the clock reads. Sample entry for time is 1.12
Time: 7.43
